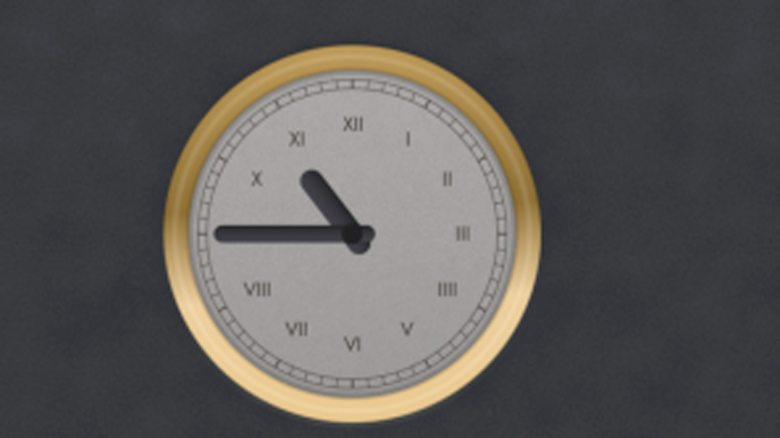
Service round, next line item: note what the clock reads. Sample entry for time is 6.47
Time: 10.45
